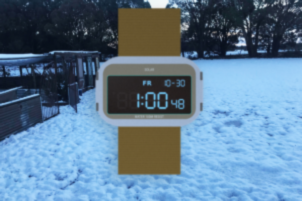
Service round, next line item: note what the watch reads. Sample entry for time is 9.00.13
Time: 1.00.48
